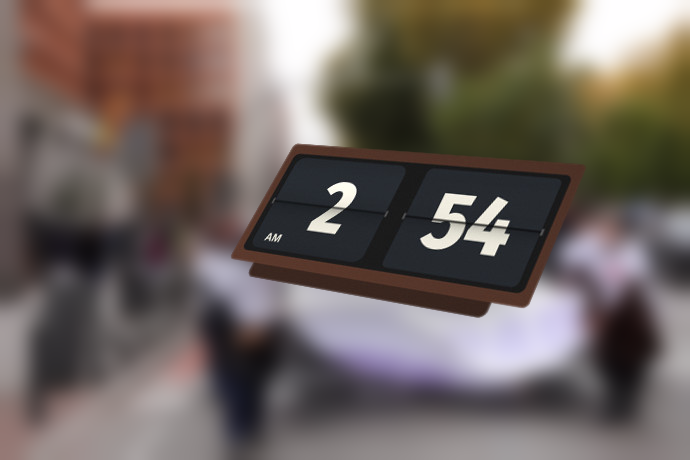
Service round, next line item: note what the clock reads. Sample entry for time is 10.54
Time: 2.54
